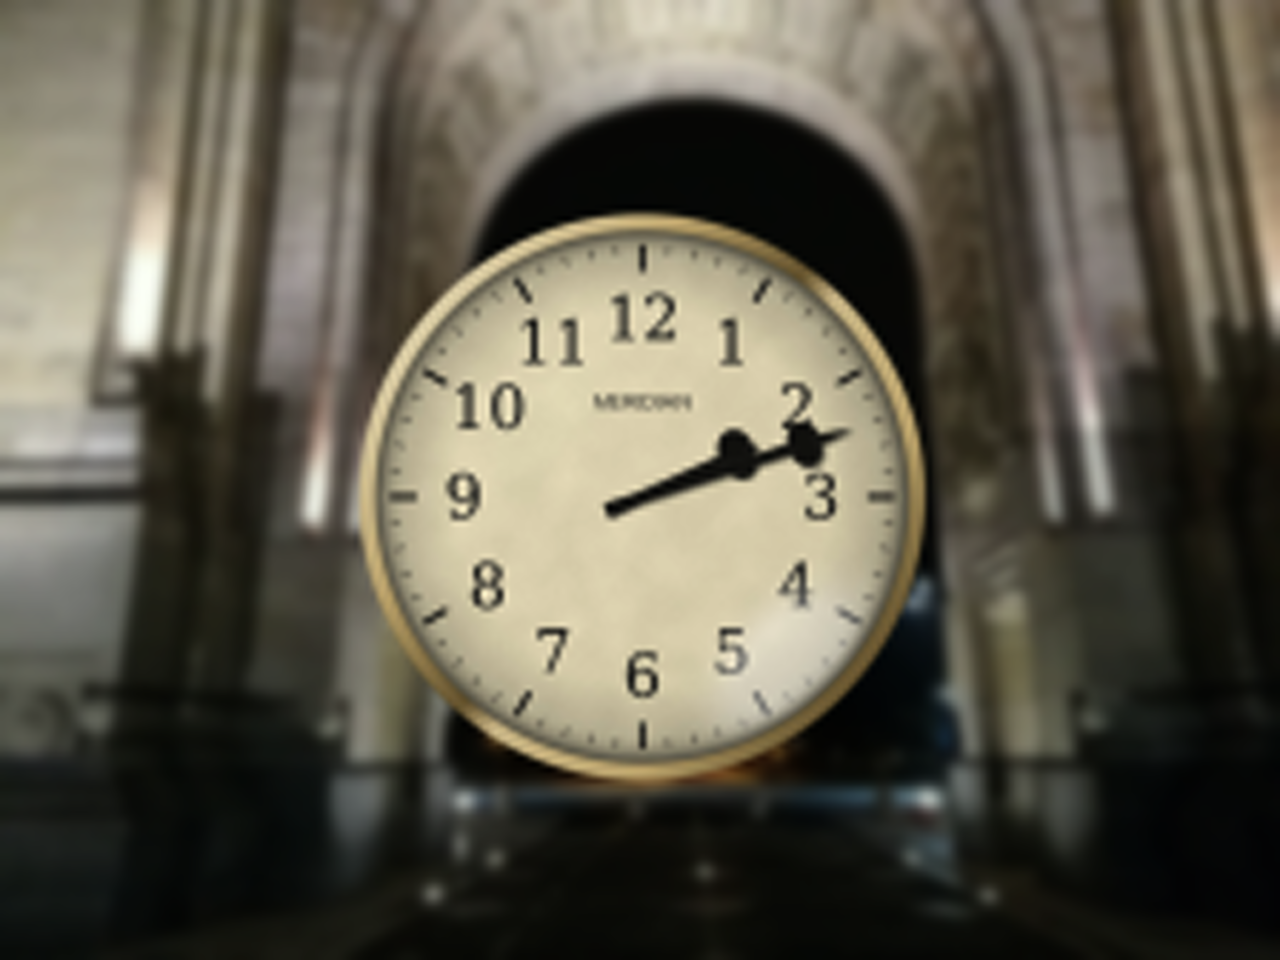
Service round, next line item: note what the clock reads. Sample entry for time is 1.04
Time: 2.12
